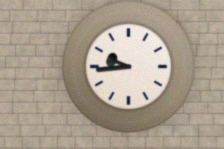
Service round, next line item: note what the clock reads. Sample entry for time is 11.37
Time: 9.44
